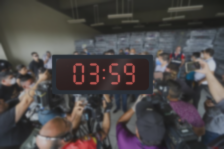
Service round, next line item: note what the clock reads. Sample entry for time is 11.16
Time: 3.59
